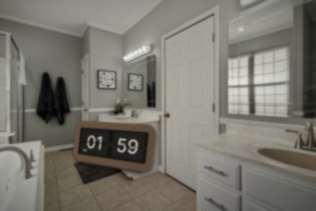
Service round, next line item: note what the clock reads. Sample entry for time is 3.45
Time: 1.59
